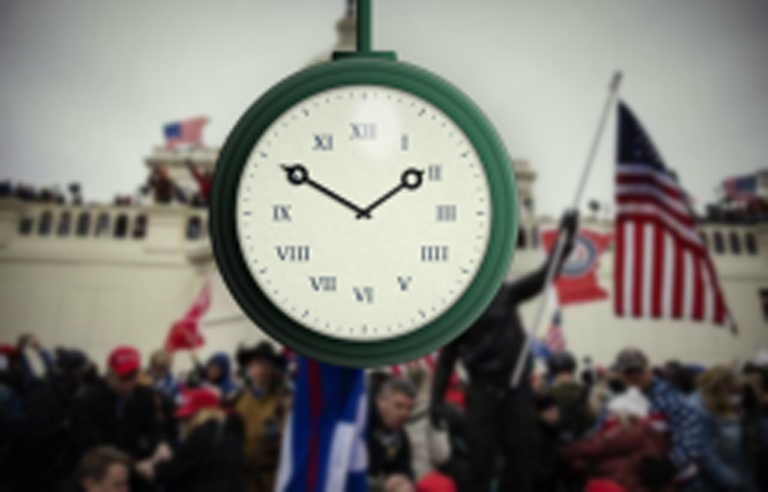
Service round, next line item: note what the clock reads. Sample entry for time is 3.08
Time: 1.50
